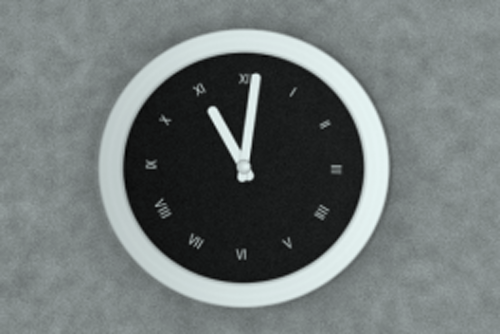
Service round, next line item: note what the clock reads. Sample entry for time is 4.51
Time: 11.01
